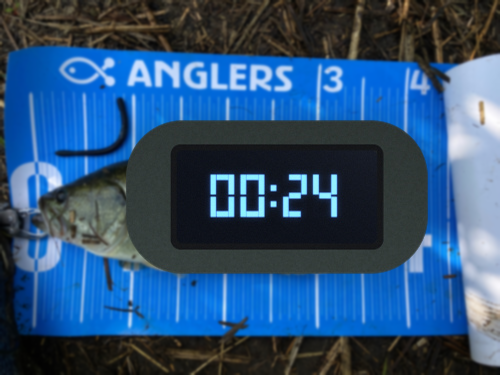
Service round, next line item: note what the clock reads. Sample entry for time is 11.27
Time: 0.24
